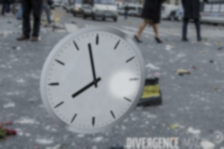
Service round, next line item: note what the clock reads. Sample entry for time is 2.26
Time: 7.58
